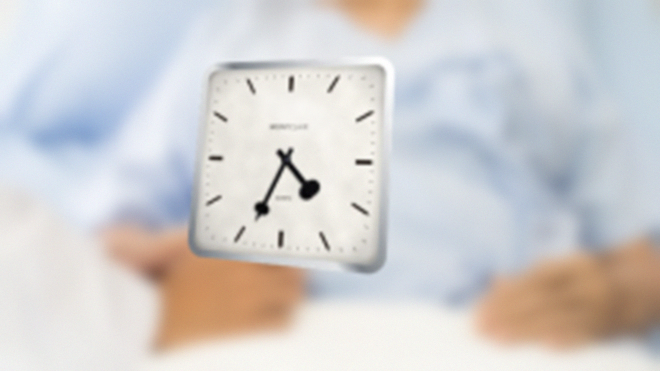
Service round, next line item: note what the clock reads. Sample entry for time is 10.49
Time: 4.34
